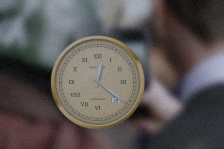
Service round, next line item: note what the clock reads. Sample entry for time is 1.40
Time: 12.21
